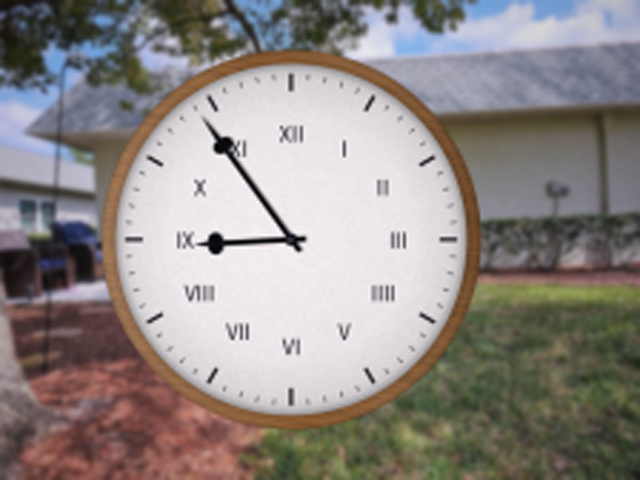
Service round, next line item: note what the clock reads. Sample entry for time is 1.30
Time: 8.54
